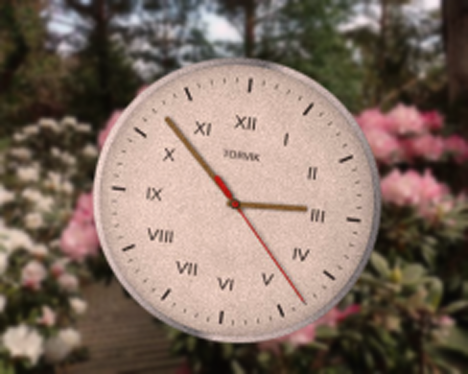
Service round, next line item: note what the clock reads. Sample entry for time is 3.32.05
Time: 2.52.23
